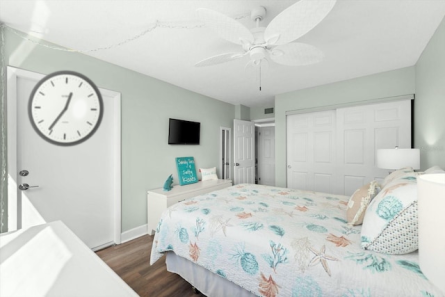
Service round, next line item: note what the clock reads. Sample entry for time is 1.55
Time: 12.36
